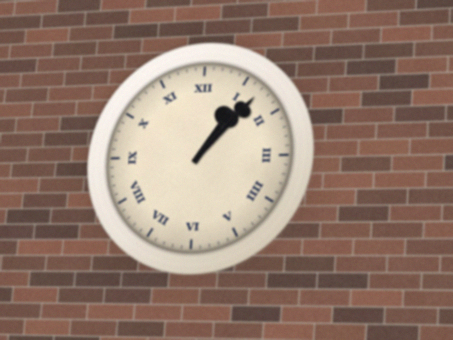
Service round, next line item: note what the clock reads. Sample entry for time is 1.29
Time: 1.07
